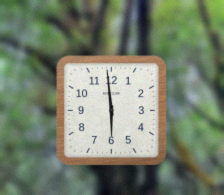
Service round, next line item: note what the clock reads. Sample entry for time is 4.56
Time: 5.59
